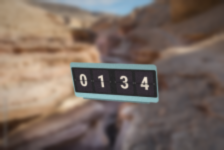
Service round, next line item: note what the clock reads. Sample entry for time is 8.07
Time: 1.34
